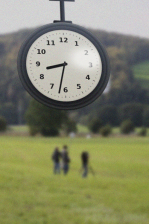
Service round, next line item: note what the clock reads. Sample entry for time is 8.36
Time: 8.32
